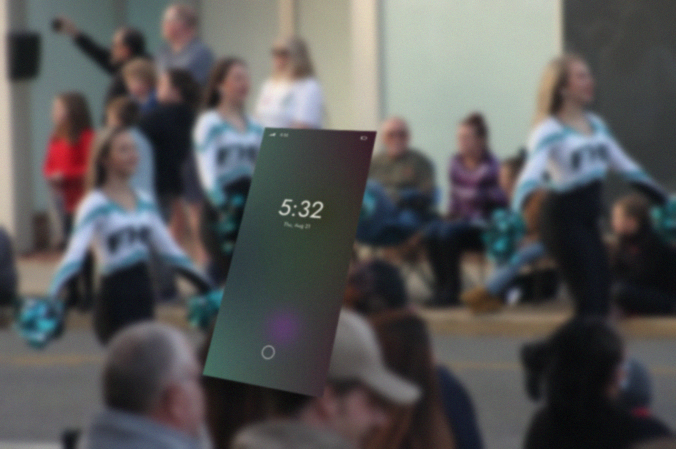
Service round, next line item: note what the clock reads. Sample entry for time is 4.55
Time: 5.32
